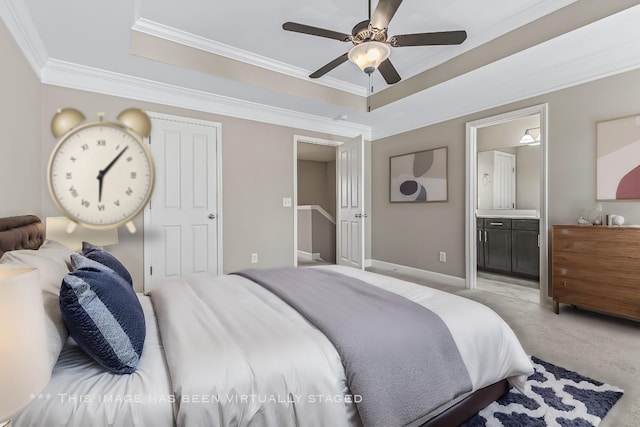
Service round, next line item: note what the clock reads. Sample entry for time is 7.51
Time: 6.07
